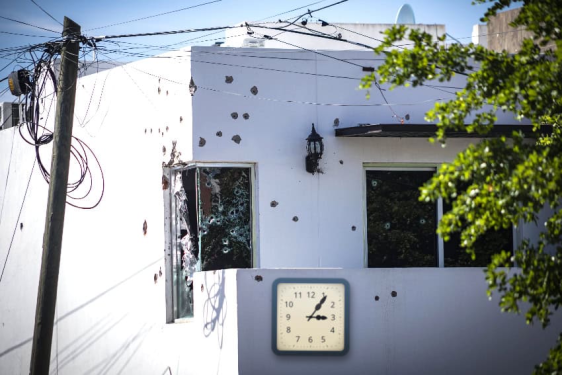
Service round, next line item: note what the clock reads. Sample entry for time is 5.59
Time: 3.06
